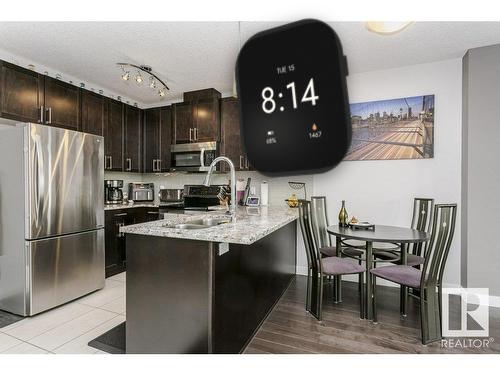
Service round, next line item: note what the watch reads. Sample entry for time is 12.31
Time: 8.14
